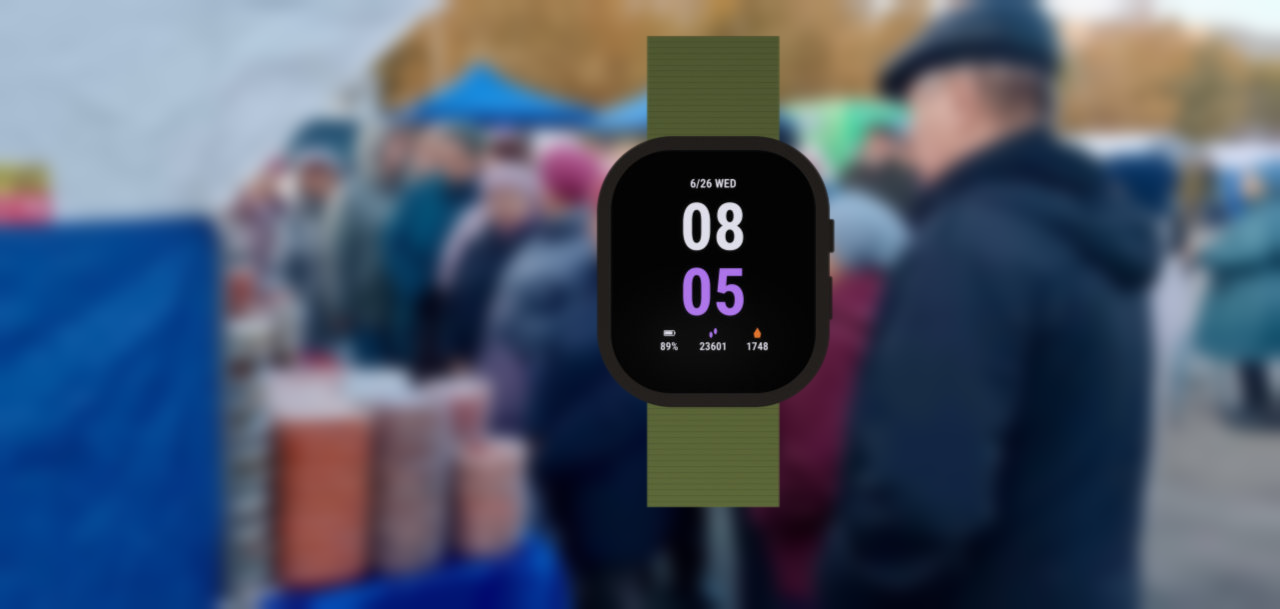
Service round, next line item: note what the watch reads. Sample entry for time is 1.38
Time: 8.05
